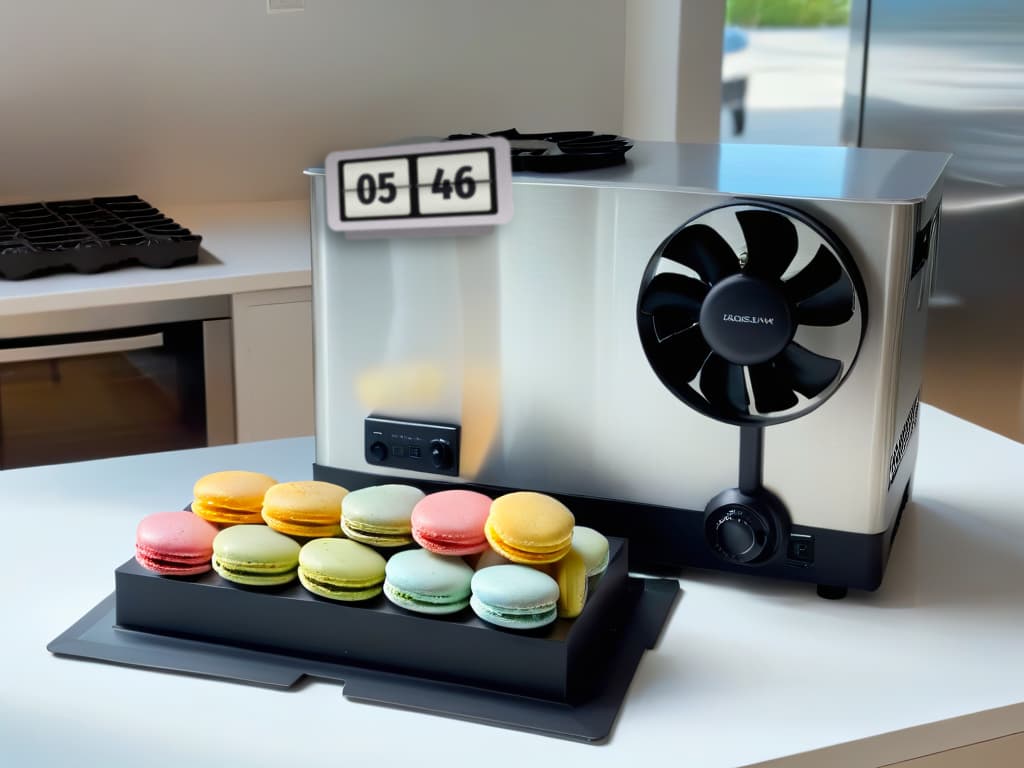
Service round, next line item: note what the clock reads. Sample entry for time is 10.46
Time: 5.46
